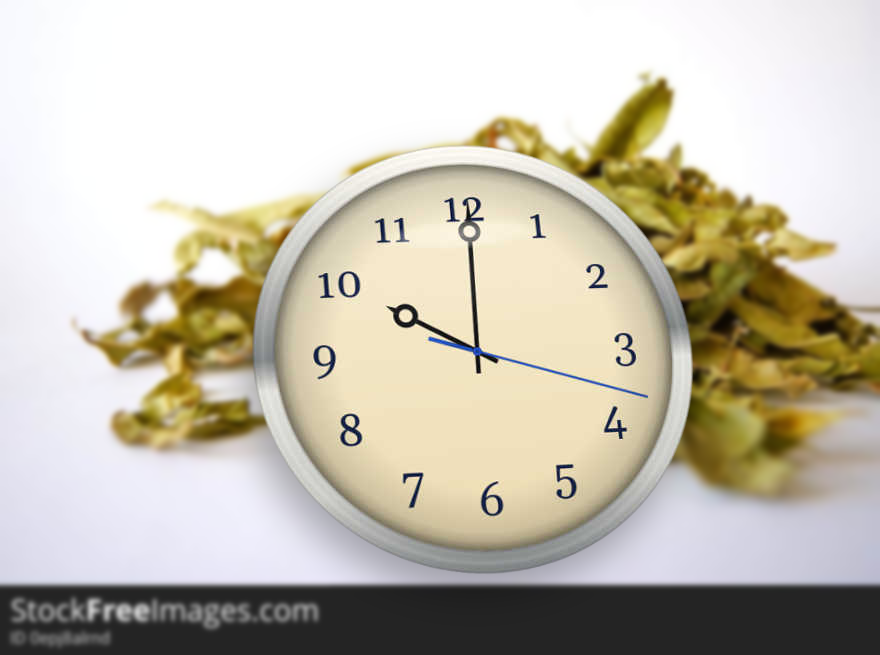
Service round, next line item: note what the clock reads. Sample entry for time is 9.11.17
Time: 10.00.18
